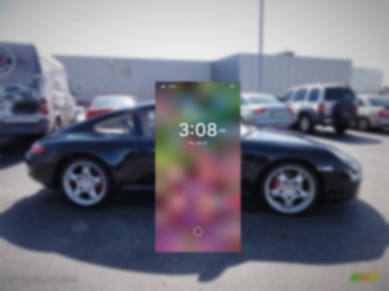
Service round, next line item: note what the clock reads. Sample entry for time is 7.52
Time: 3.08
